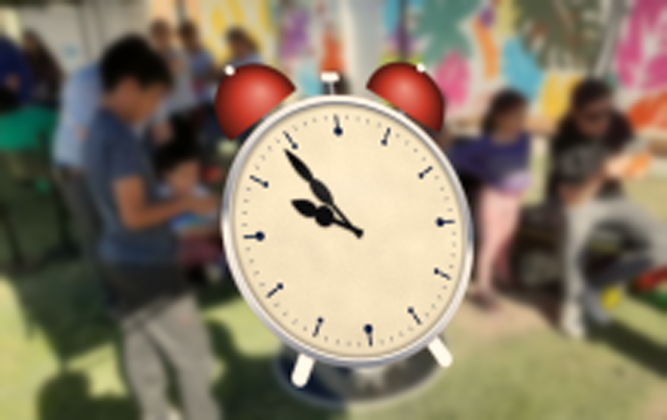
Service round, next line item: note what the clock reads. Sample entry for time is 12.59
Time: 9.54
